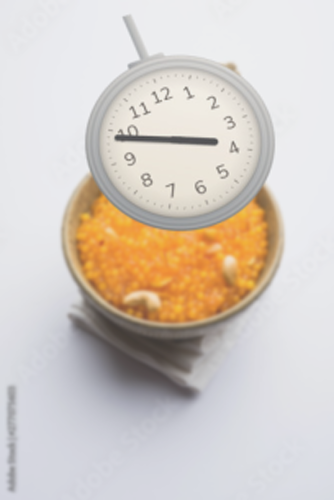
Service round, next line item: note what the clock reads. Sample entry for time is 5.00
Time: 3.49
